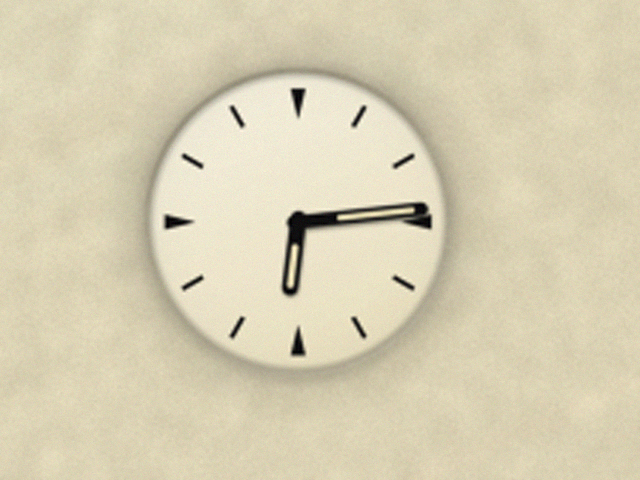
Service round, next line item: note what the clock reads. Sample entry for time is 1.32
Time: 6.14
